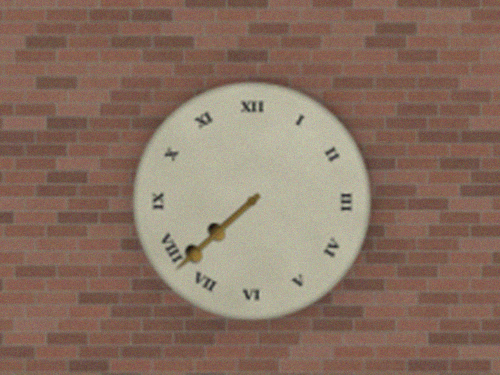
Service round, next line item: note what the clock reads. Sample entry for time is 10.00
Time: 7.38
